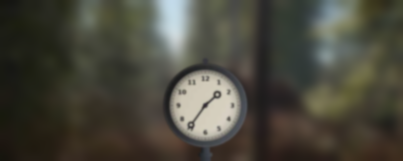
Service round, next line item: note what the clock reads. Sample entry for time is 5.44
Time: 1.36
